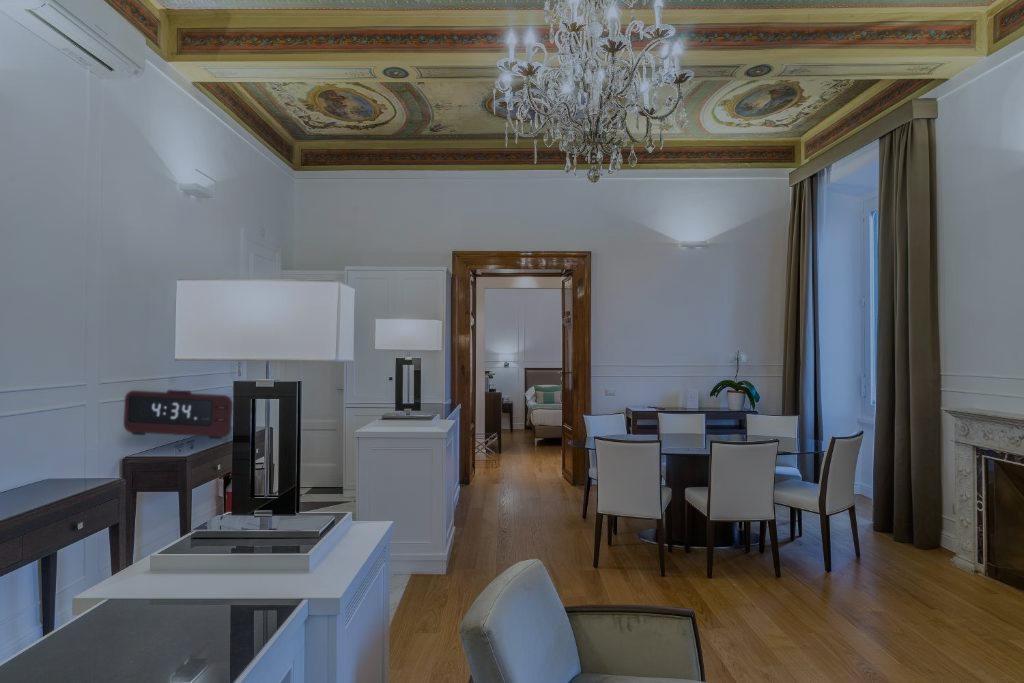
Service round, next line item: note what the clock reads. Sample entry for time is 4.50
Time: 4.34
